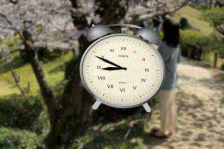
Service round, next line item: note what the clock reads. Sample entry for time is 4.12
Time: 8.49
